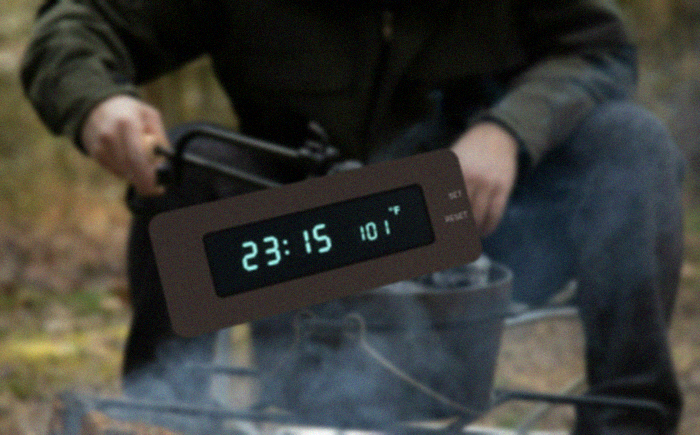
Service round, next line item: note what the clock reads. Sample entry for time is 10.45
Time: 23.15
